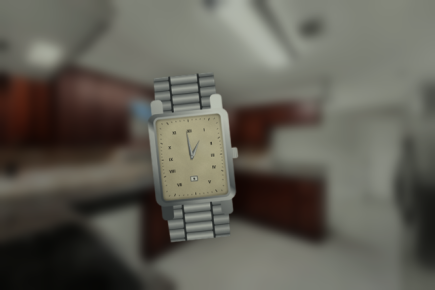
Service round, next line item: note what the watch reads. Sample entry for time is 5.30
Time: 12.59
